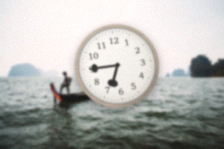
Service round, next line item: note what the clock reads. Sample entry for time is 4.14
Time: 6.45
